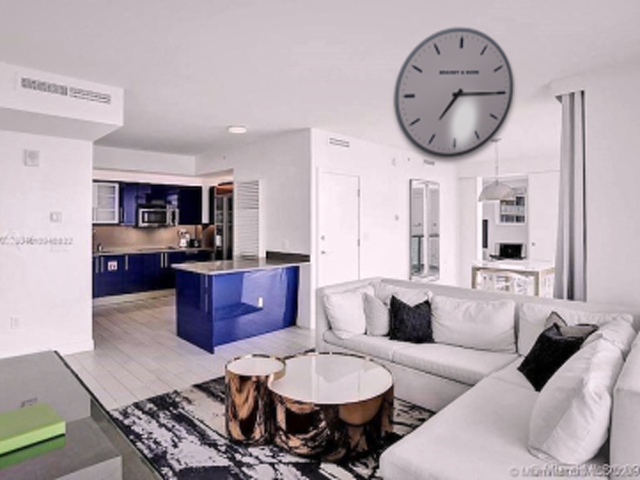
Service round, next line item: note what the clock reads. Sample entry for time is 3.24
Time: 7.15
